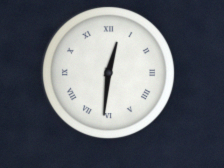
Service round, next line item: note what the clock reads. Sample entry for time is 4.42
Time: 12.31
